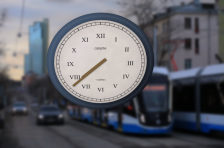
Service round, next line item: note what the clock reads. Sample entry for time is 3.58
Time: 7.38
